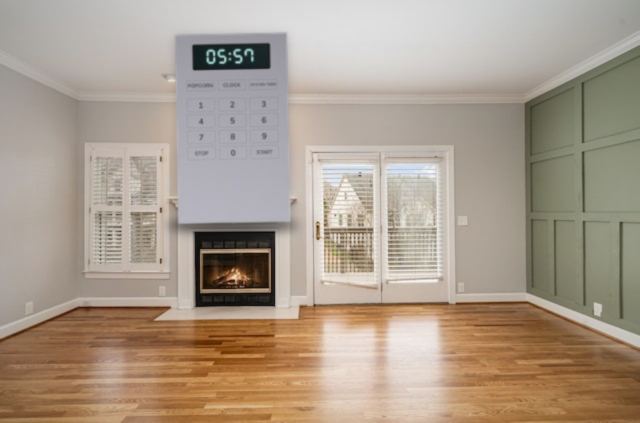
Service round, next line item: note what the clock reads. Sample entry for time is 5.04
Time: 5.57
